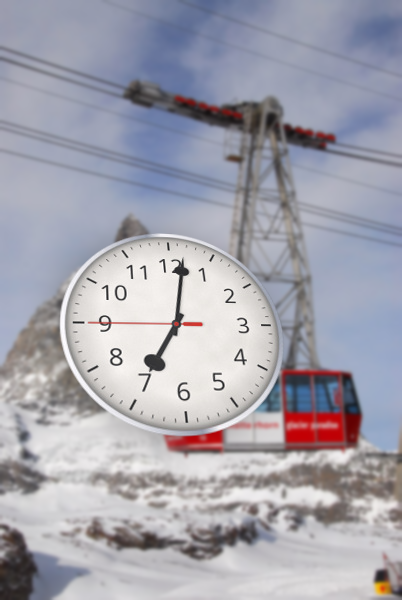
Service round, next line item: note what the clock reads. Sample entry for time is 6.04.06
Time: 7.01.45
